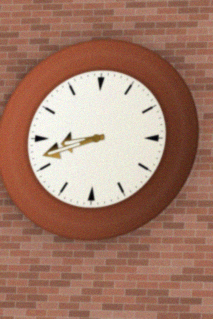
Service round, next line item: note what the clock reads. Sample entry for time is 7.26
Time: 8.42
